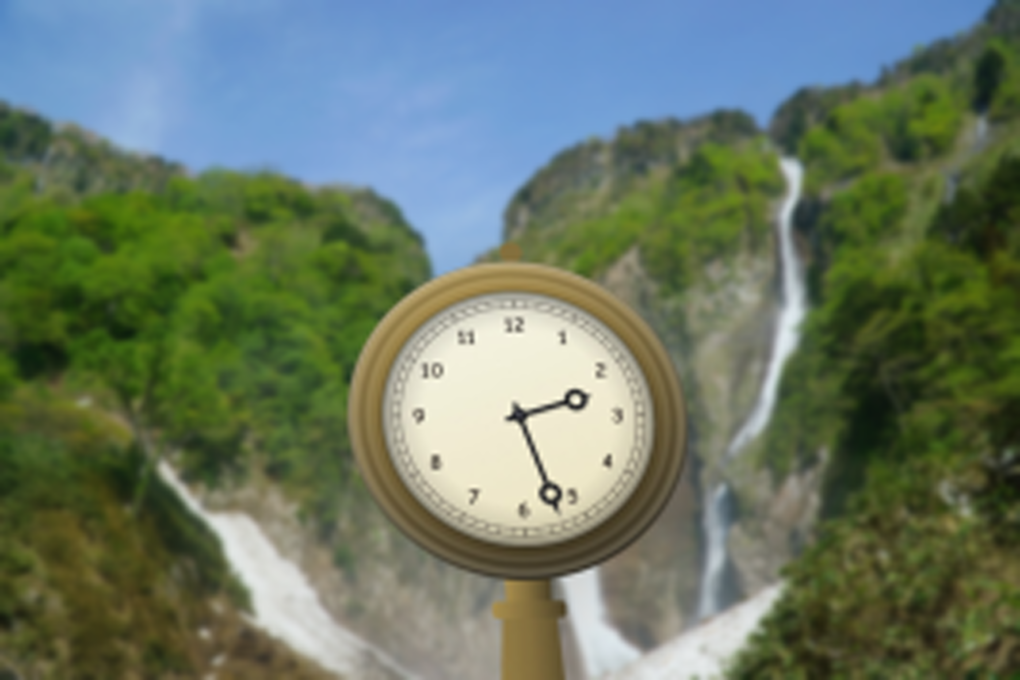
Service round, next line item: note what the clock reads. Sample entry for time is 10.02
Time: 2.27
